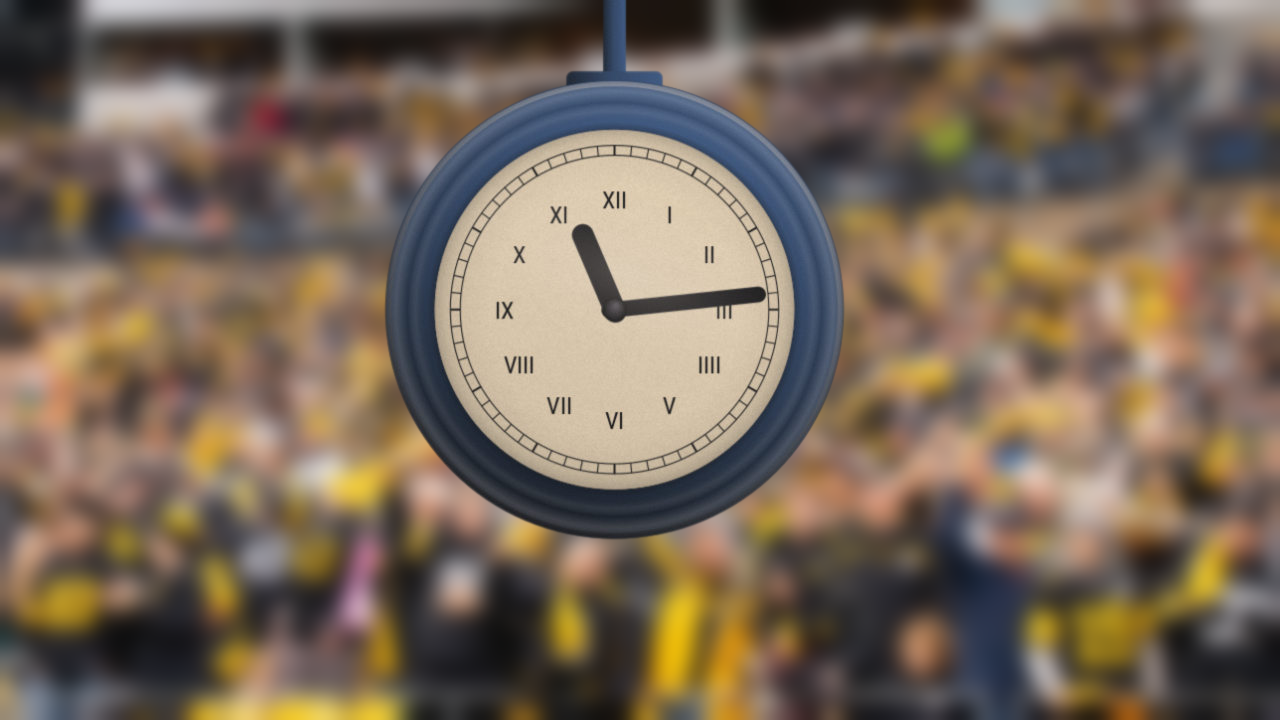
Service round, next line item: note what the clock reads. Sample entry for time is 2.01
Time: 11.14
